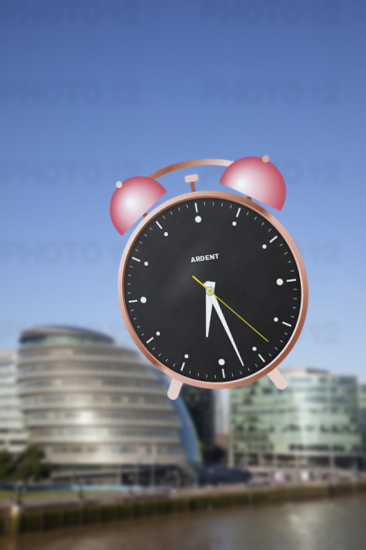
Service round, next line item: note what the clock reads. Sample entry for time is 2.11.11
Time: 6.27.23
